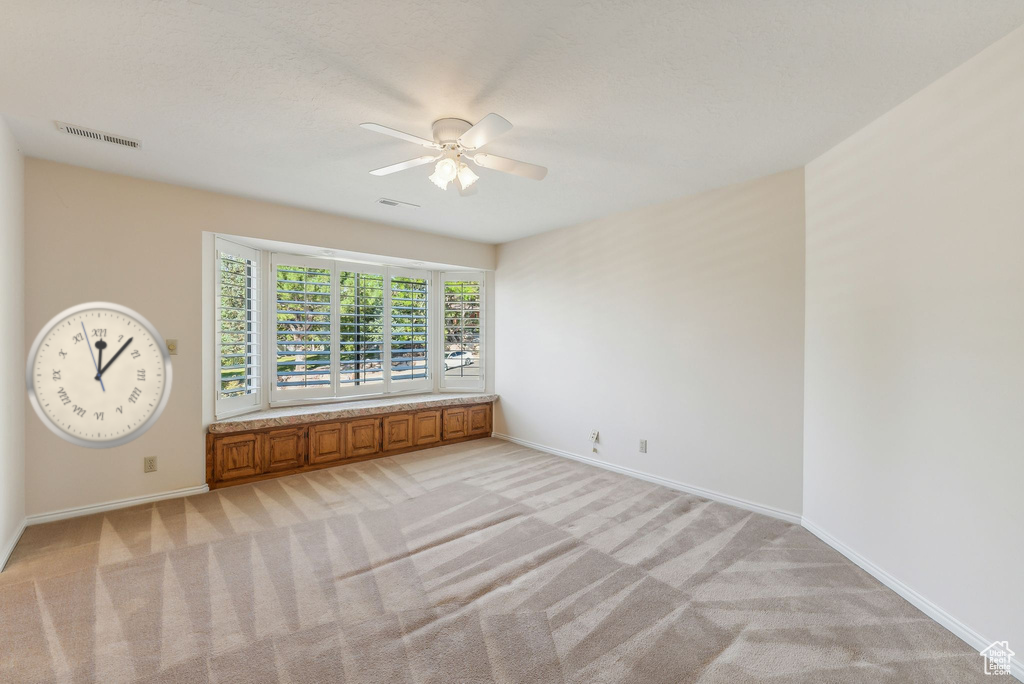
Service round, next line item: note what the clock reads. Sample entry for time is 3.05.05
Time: 12.06.57
